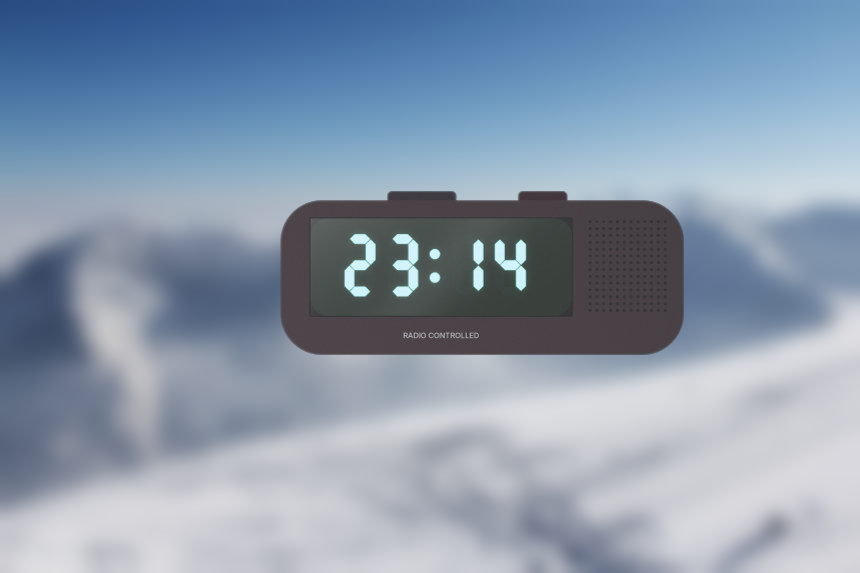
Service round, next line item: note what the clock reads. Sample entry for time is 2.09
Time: 23.14
